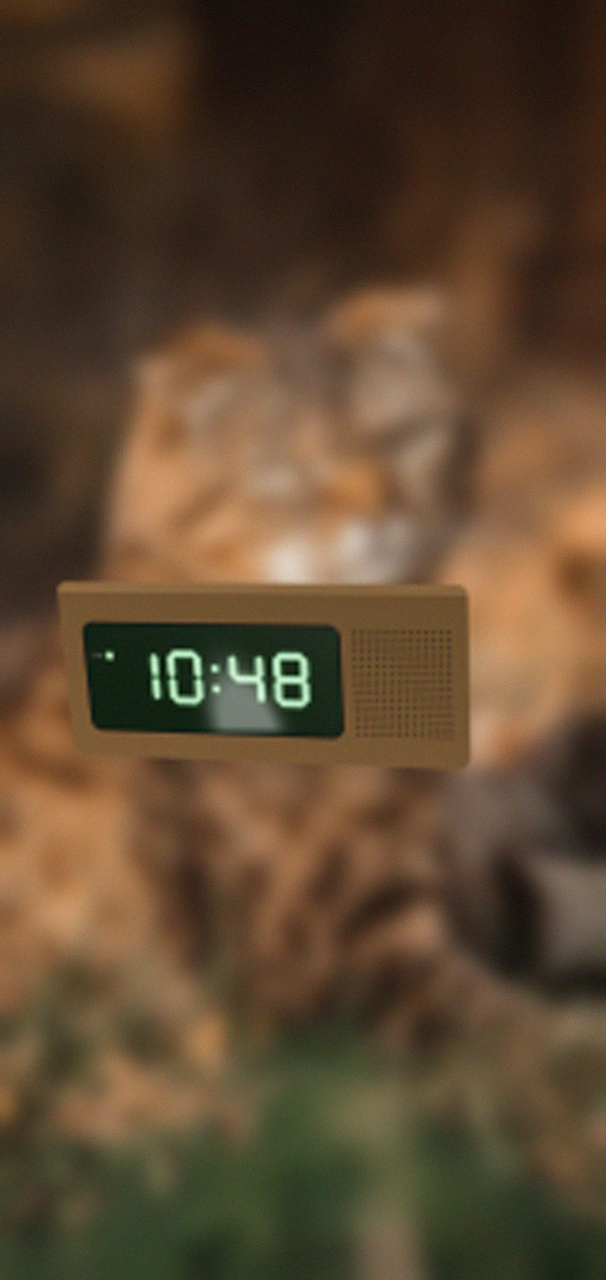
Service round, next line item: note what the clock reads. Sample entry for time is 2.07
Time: 10.48
